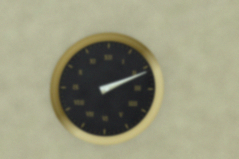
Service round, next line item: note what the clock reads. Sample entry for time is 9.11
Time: 2.11
